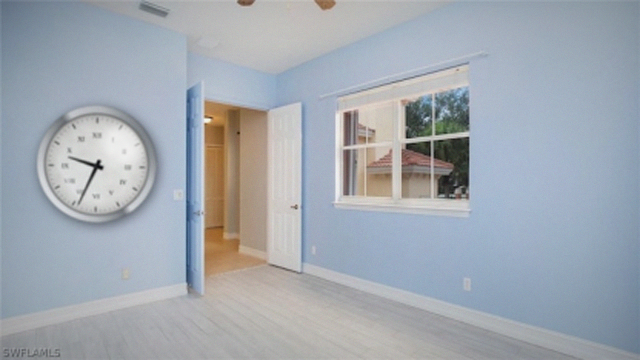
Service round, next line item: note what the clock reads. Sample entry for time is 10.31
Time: 9.34
